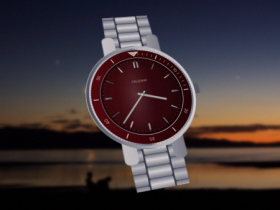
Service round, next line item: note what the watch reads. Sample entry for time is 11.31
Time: 3.37
